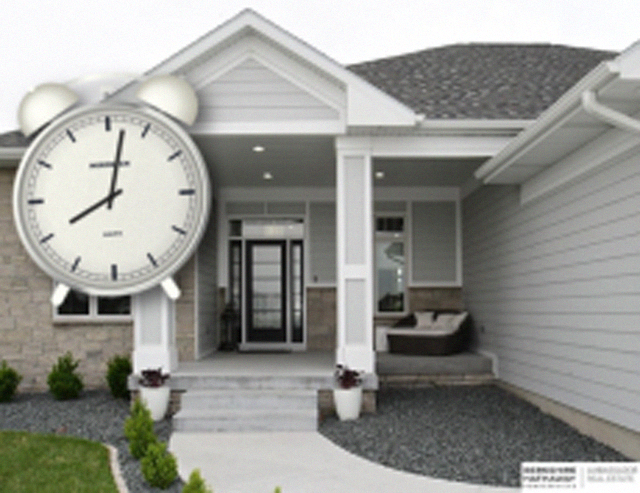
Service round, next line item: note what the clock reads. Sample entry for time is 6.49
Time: 8.02
